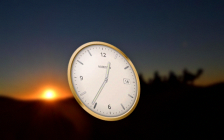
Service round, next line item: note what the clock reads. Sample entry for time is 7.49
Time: 12.36
